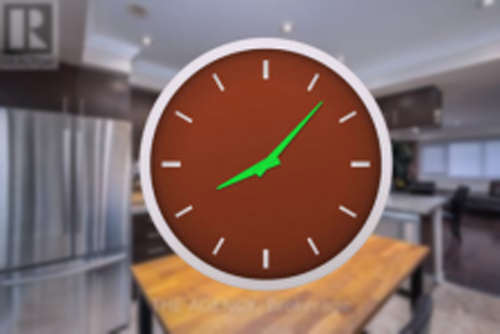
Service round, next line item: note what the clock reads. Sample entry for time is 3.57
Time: 8.07
